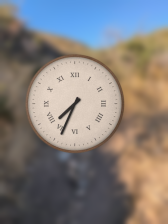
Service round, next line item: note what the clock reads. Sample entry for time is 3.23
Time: 7.34
